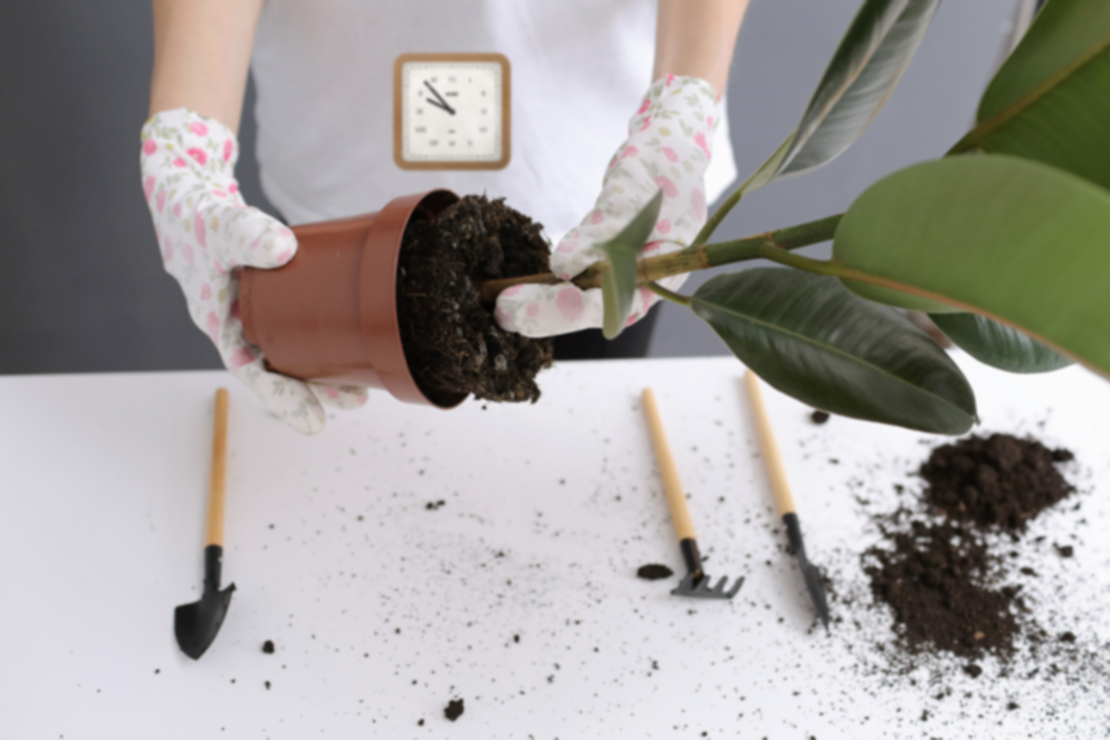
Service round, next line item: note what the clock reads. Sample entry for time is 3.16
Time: 9.53
